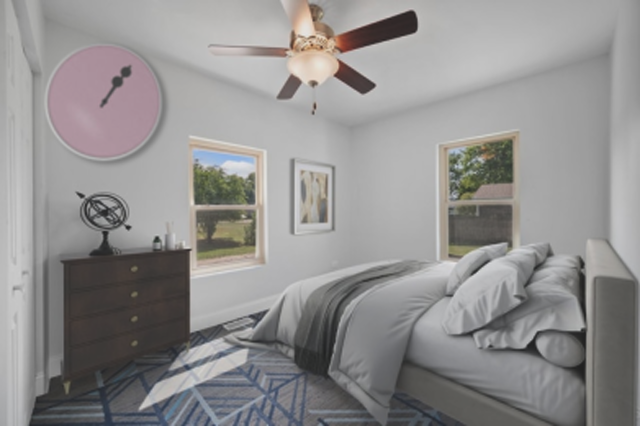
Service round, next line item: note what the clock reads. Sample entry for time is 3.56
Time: 1.06
